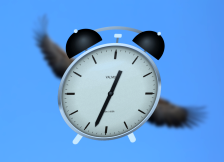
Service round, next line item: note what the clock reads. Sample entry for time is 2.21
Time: 12.33
